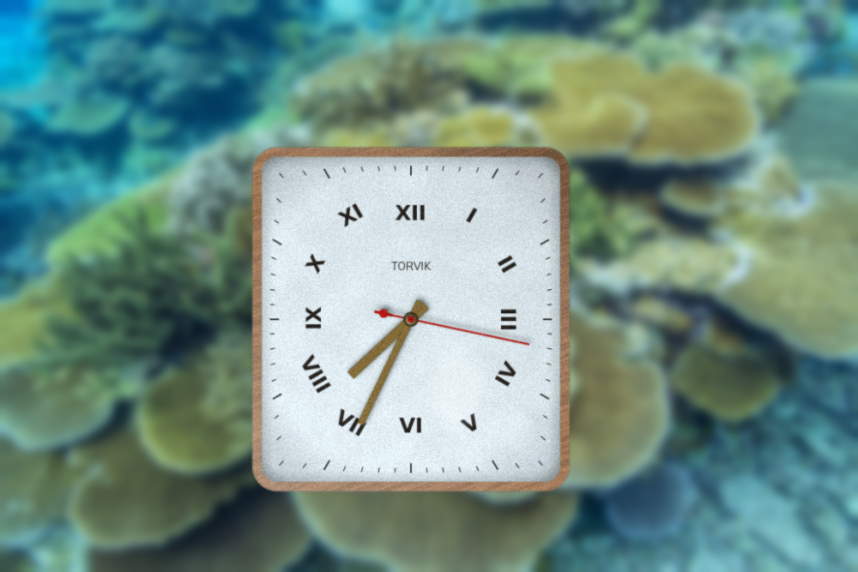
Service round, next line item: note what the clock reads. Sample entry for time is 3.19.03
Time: 7.34.17
